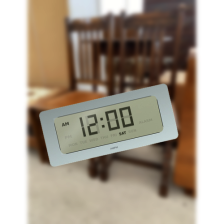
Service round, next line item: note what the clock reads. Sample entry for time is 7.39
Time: 12.00
